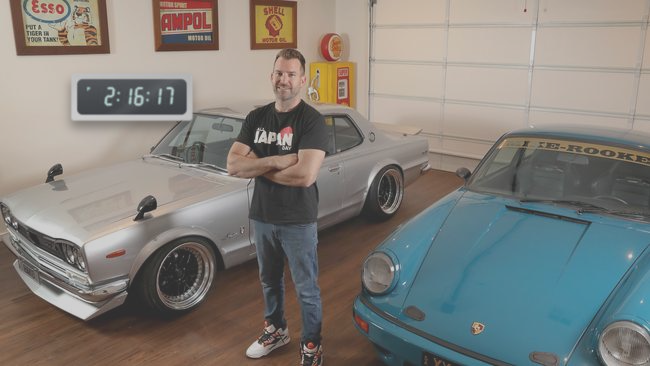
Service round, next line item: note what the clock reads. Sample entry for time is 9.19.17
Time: 2.16.17
